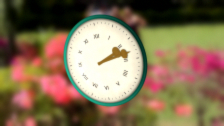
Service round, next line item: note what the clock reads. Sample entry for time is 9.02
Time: 2.13
